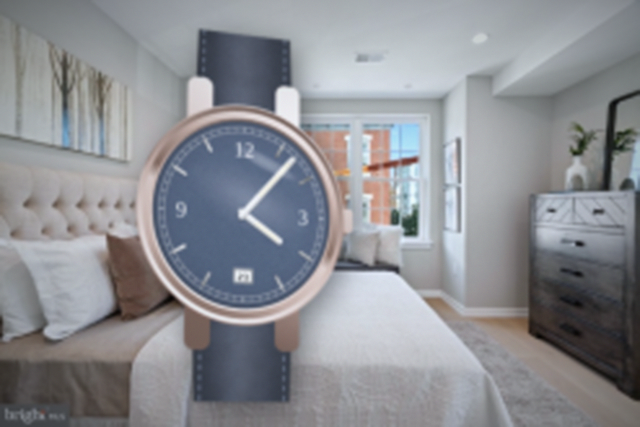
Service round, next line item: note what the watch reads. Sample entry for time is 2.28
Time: 4.07
